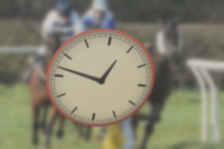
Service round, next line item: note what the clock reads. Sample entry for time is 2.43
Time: 12.47
